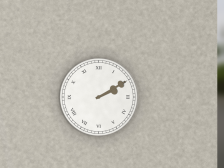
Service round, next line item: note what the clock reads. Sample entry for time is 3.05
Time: 2.10
